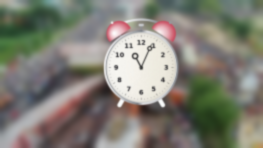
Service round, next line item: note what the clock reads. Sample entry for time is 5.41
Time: 11.04
